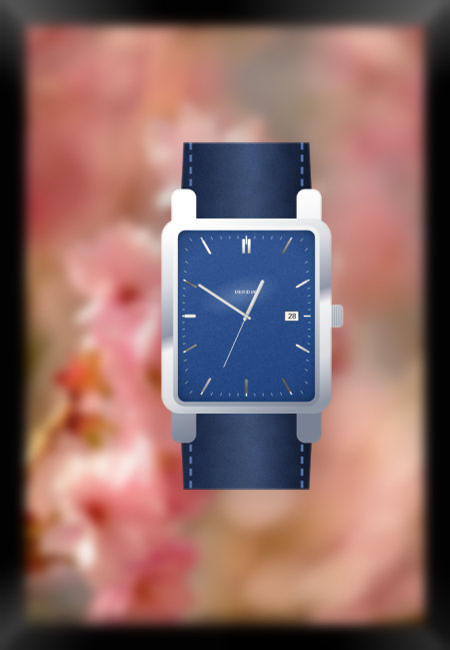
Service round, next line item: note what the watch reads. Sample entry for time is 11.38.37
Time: 12.50.34
